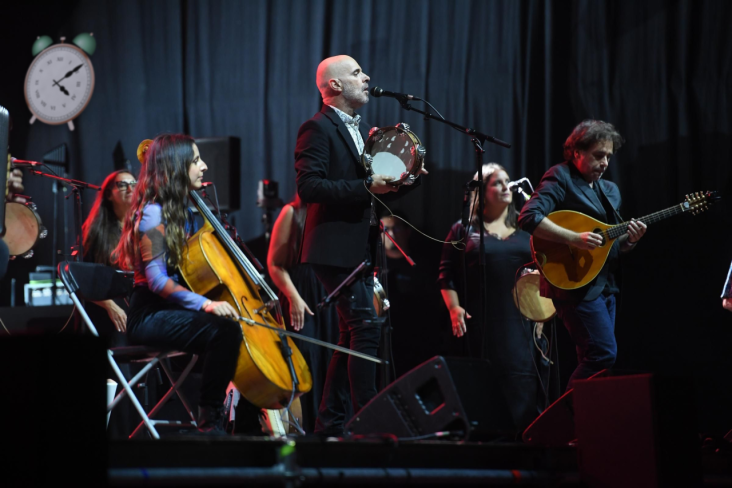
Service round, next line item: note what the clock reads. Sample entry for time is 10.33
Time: 4.09
